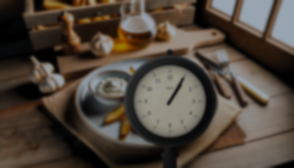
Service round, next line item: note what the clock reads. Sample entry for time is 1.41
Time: 1.05
